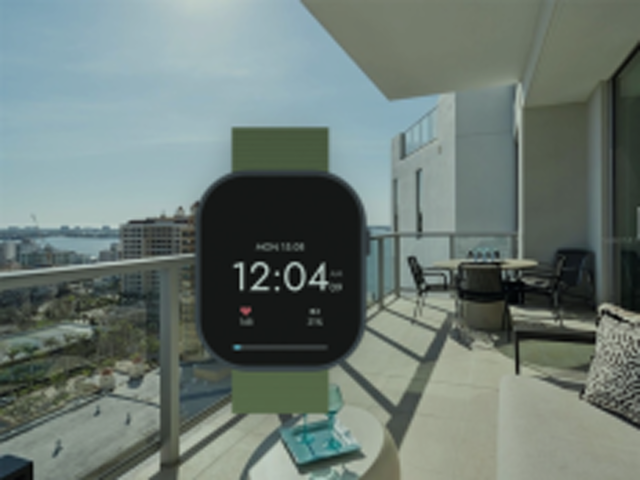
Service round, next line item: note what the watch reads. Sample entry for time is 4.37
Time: 12.04
